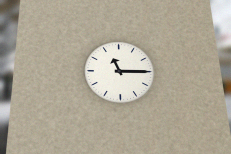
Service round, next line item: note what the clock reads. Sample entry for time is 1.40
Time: 11.15
